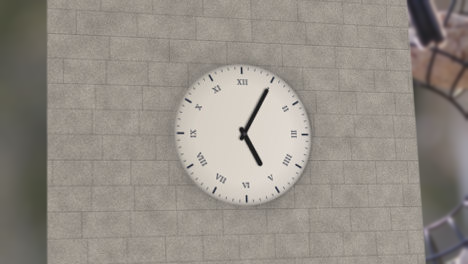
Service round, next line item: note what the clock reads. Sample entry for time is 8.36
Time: 5.05
